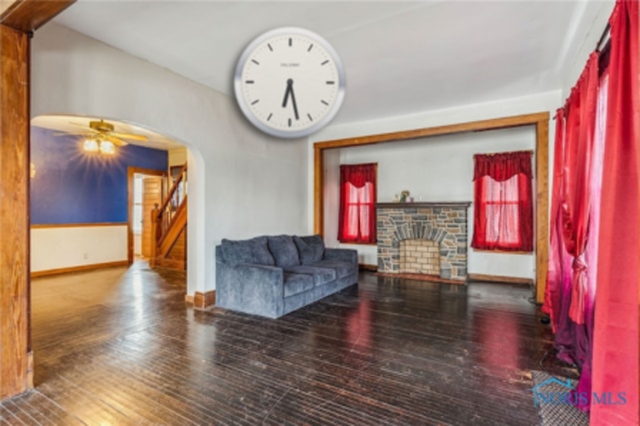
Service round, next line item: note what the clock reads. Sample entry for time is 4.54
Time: 6.28
